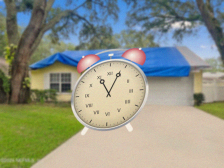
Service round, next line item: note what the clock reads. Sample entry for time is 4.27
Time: 11.04
